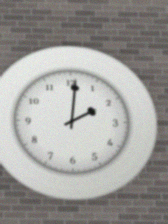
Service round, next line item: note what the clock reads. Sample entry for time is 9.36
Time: 2.01
